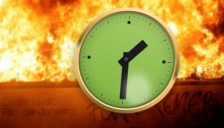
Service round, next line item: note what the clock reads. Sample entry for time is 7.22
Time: 1.30
